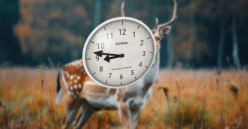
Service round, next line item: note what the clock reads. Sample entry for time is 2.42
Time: 8.47
